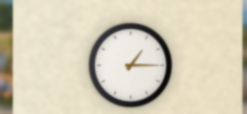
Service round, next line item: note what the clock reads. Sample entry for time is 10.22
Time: 1.15
